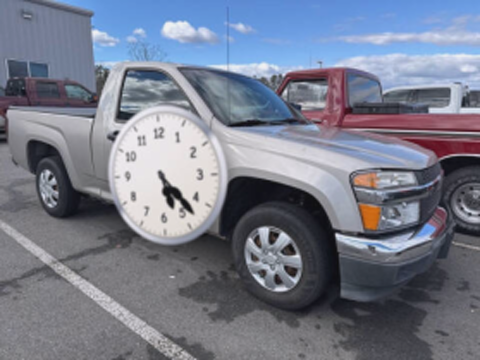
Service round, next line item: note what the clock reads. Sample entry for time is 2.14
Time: 5.23
